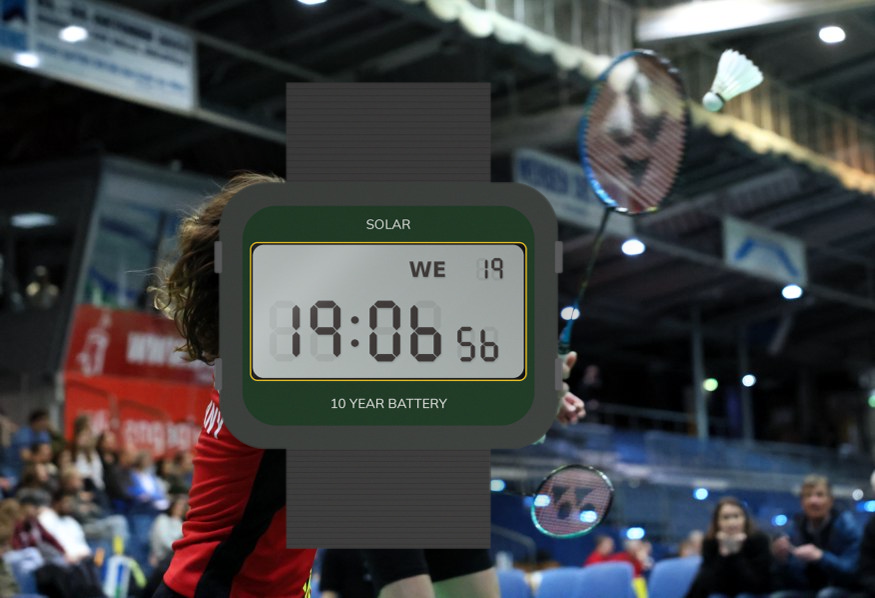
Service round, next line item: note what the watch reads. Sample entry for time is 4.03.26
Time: 19.06.56
